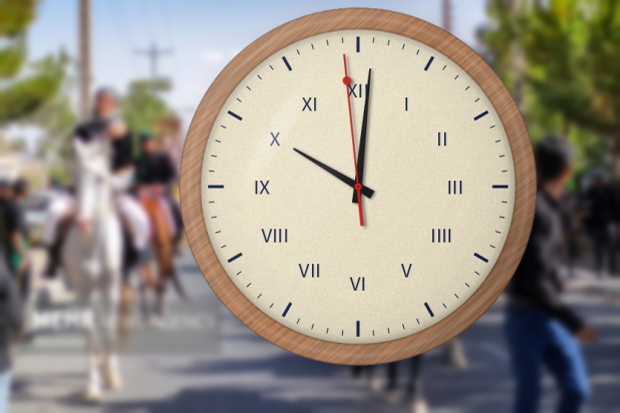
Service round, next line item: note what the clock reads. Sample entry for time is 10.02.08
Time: 10.00.59
